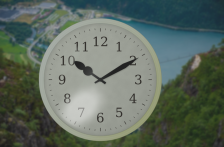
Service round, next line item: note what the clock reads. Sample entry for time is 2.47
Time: 10.10
